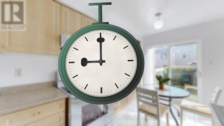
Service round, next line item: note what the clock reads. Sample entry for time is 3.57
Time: 9.00
